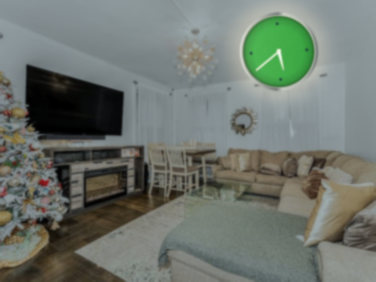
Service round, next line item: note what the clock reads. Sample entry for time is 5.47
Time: 5.39
